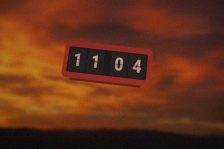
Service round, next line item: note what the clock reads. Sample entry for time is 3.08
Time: 11.04
